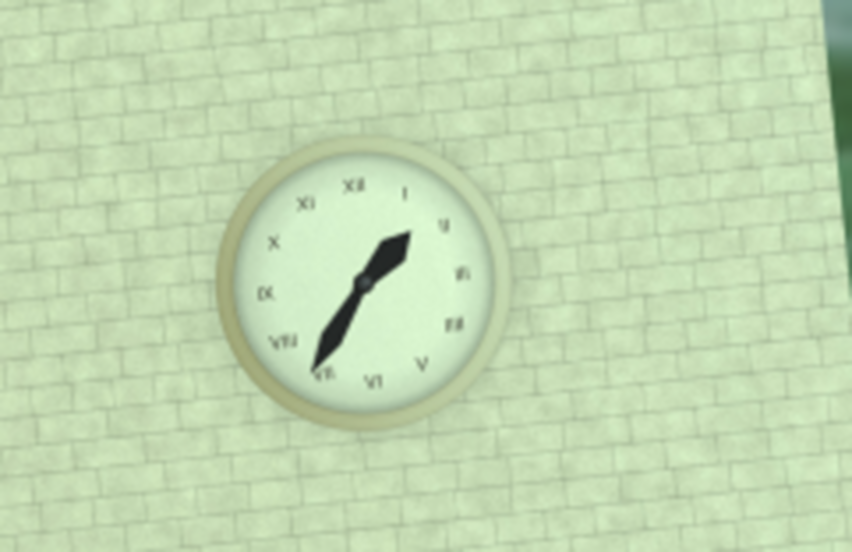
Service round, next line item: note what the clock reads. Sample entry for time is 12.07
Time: 1.36
